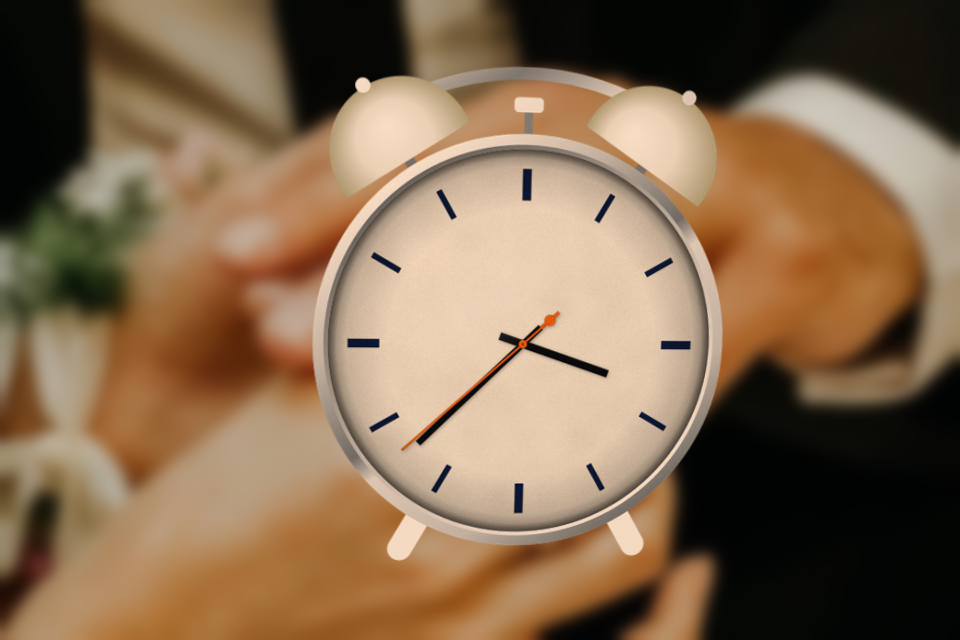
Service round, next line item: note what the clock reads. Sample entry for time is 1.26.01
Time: 3.37.38
